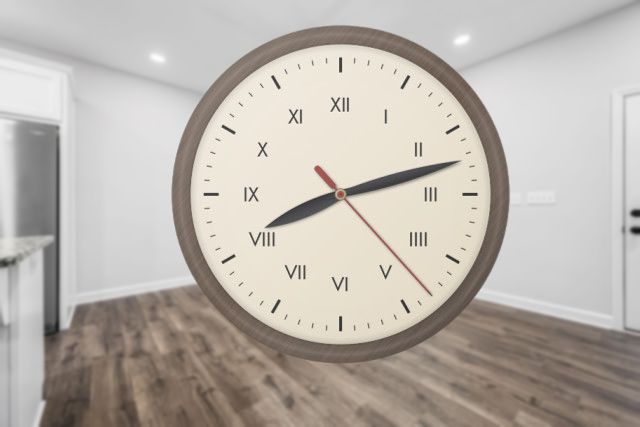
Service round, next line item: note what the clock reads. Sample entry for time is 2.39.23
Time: 8.12.23
